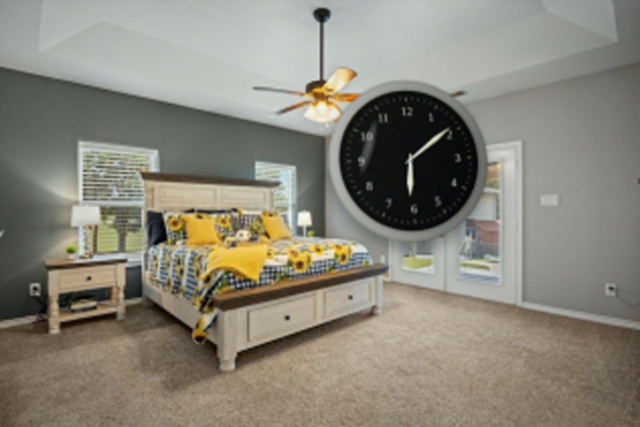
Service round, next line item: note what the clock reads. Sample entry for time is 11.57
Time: 6.09
